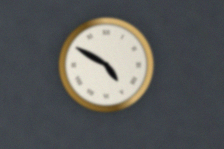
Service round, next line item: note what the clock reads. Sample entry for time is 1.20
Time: 4.50
